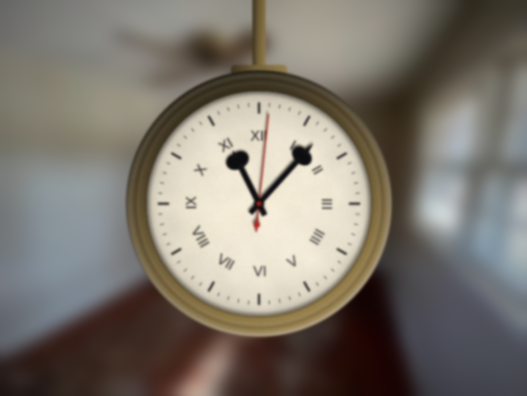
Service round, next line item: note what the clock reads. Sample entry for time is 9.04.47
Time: 11.07.01
